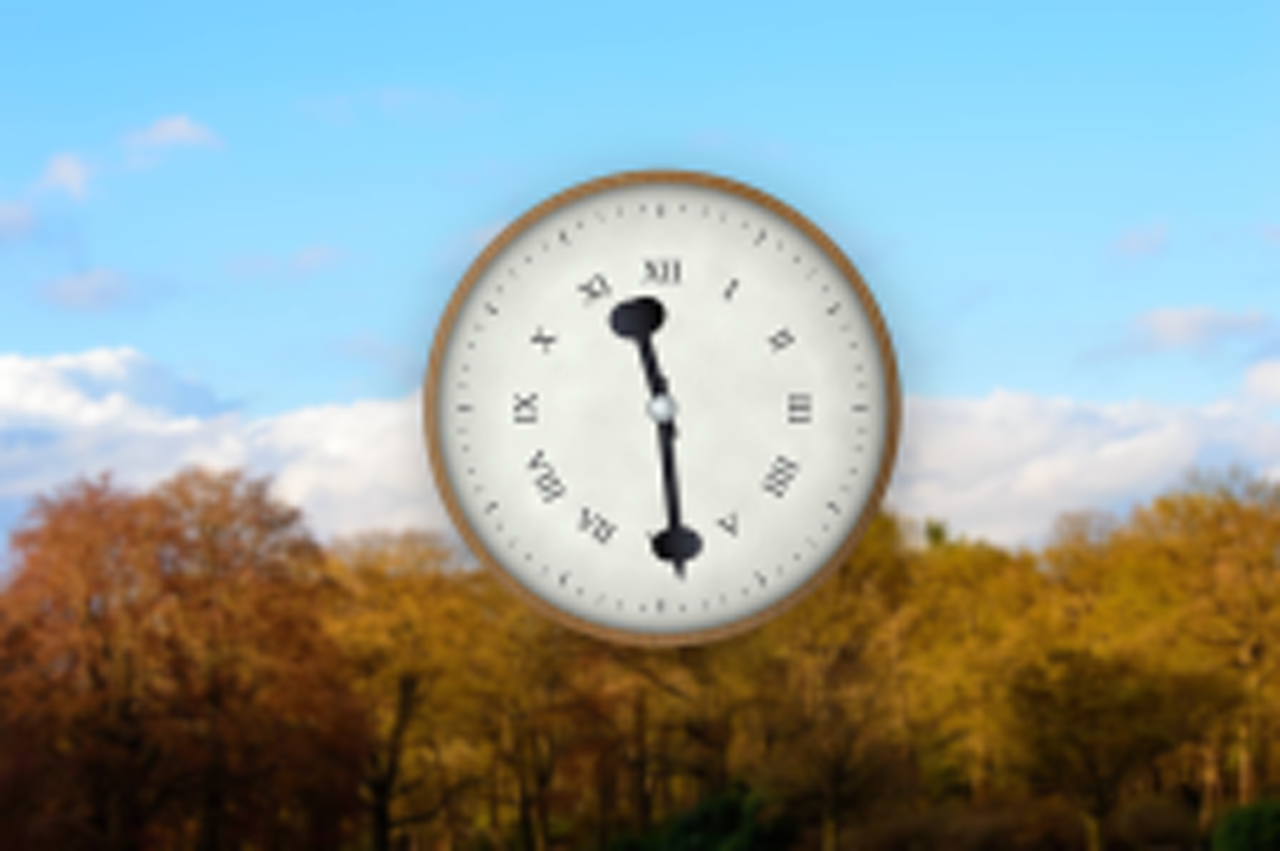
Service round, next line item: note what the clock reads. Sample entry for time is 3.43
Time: 11.29
